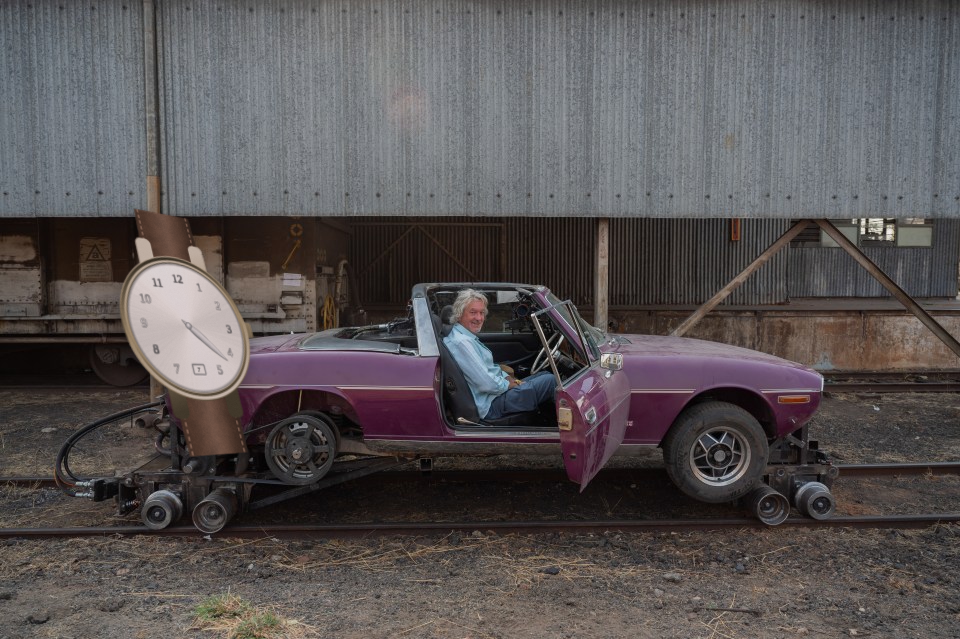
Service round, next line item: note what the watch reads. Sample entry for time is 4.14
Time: 4.22
